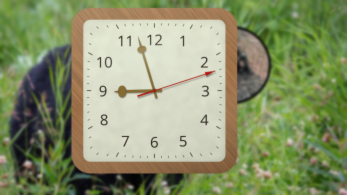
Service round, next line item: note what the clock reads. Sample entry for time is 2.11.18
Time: 8.57.12
